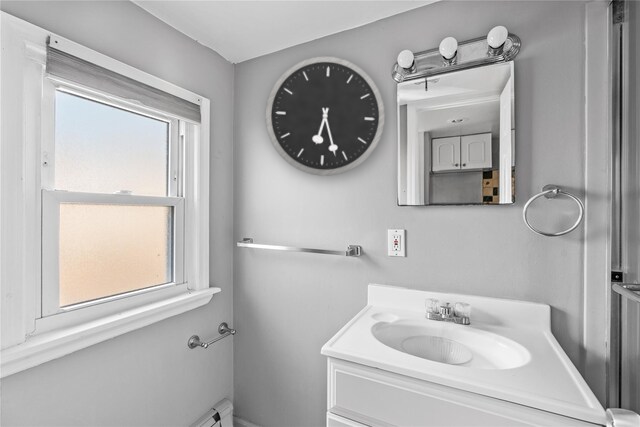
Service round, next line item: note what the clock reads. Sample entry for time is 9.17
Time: 6.27
